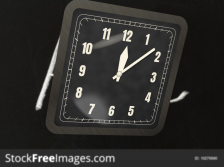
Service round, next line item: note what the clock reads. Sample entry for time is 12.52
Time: 12.08
